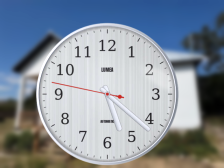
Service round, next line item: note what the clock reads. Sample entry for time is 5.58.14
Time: 5.21.47
